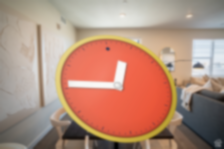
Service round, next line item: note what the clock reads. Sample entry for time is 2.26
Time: 12.46
